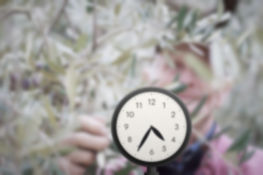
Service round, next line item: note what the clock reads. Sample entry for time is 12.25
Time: 4.35
